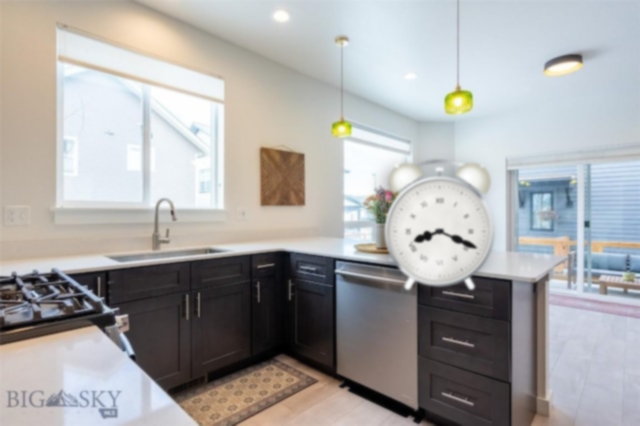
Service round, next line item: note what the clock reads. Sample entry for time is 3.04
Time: 8.19
